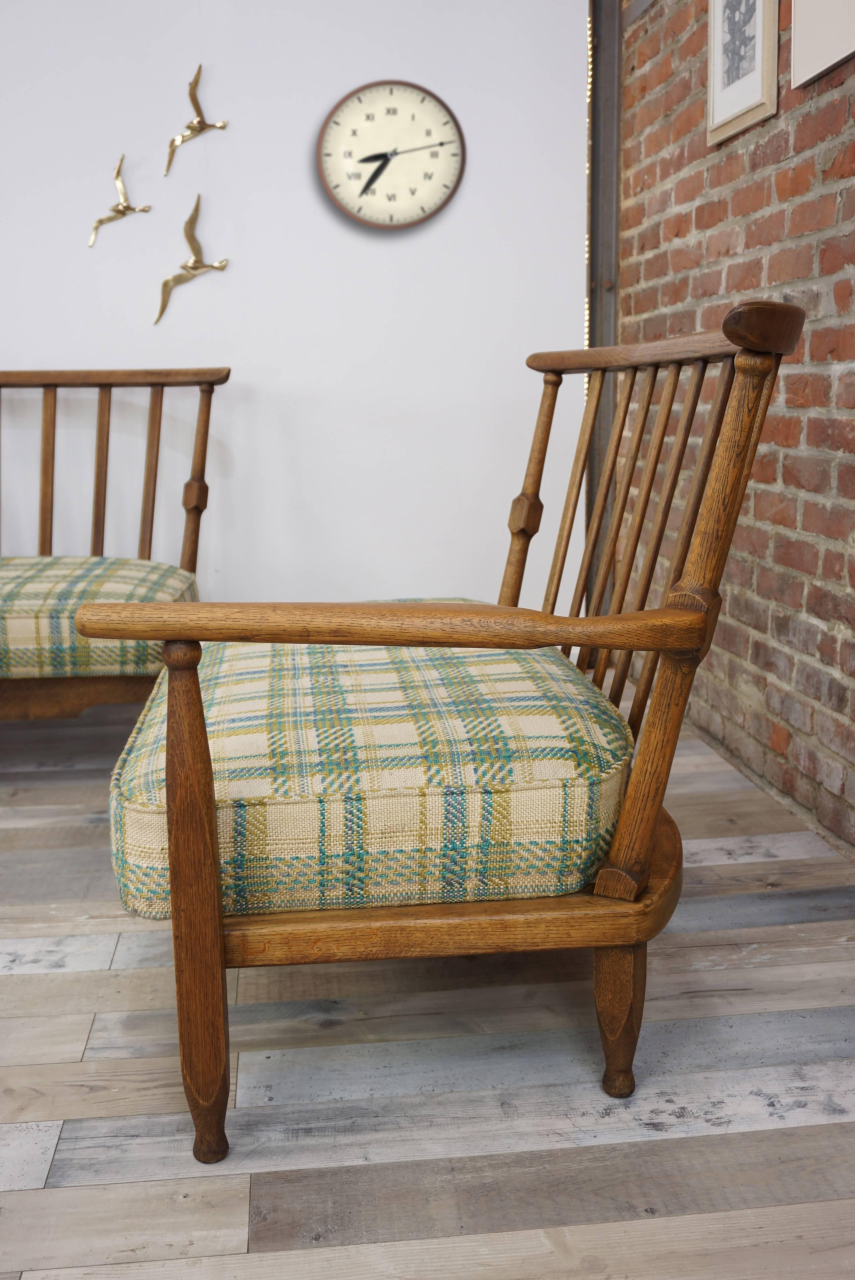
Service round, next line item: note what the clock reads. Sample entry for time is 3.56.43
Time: 8.36.13
